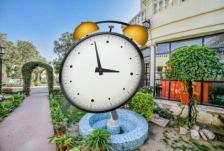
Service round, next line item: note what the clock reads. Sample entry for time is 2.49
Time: 2.56
